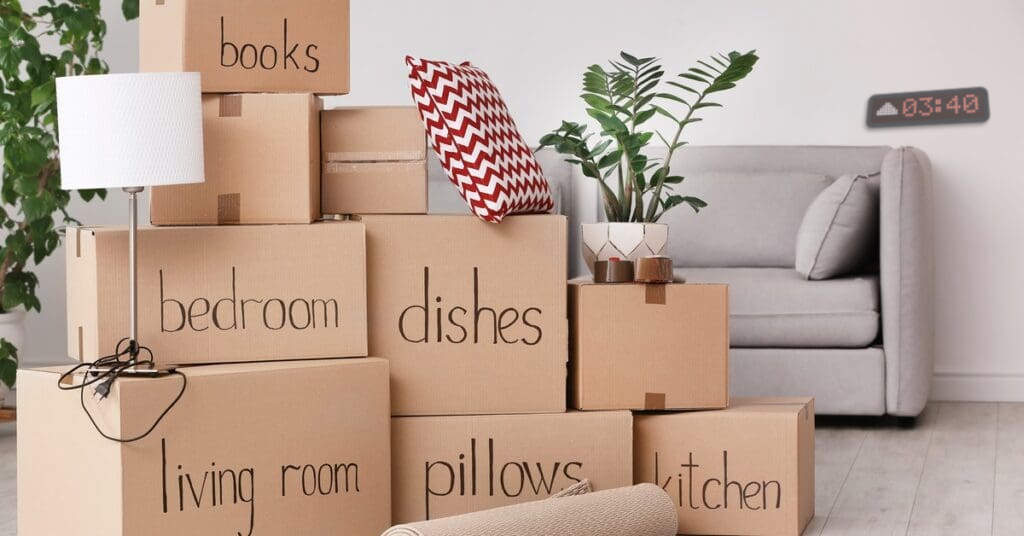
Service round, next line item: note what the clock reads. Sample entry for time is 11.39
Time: 3.40
